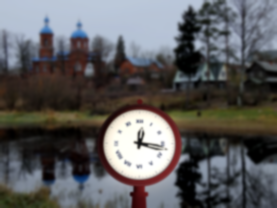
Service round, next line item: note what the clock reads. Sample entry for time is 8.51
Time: 12.17
